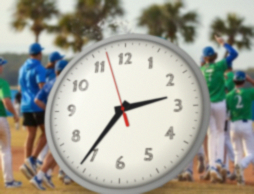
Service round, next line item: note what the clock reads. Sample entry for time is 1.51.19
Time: 2.35.57
